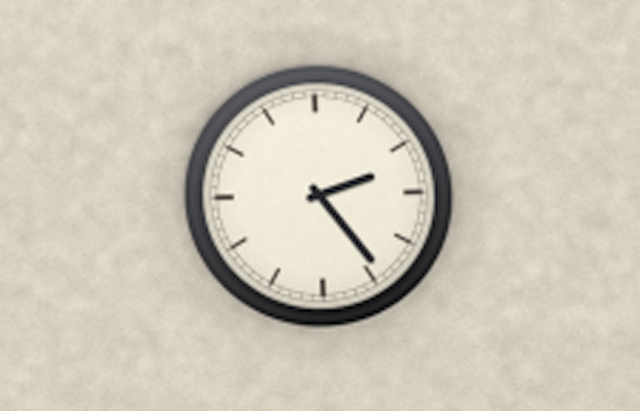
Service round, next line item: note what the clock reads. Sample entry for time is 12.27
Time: 2.24
